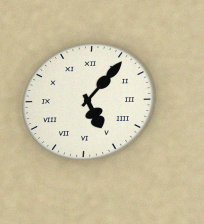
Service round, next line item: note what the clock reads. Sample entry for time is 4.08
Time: 5.06
